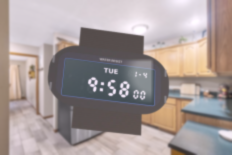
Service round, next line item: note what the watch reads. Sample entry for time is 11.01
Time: 9.58
